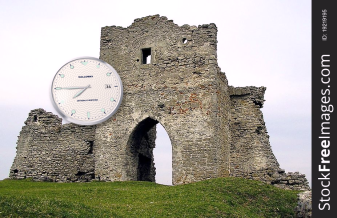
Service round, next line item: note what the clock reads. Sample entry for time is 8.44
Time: 7.45
